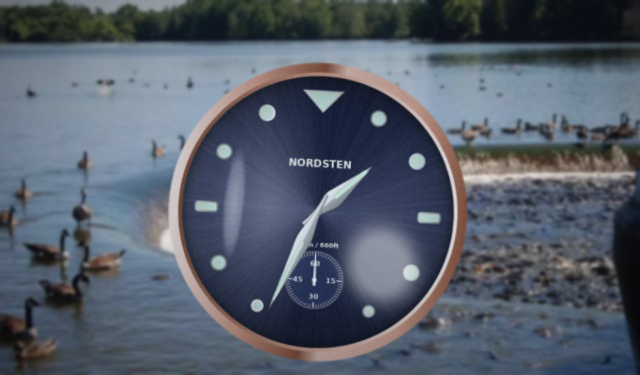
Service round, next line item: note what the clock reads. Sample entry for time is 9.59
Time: 1.34
